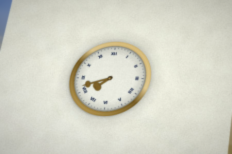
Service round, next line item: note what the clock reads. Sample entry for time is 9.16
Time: 7.42
